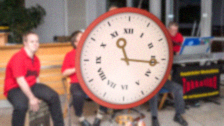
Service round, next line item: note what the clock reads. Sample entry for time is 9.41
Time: 11.16
